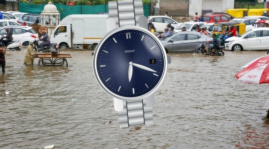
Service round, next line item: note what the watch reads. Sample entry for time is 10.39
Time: 6.19
